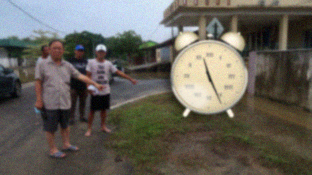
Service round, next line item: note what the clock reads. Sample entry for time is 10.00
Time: 11.26
